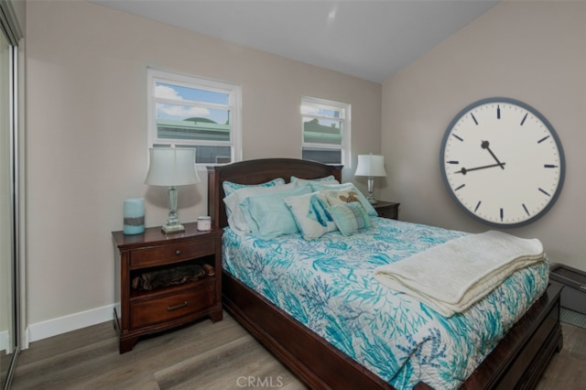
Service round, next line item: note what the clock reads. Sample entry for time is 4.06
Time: 10.43
